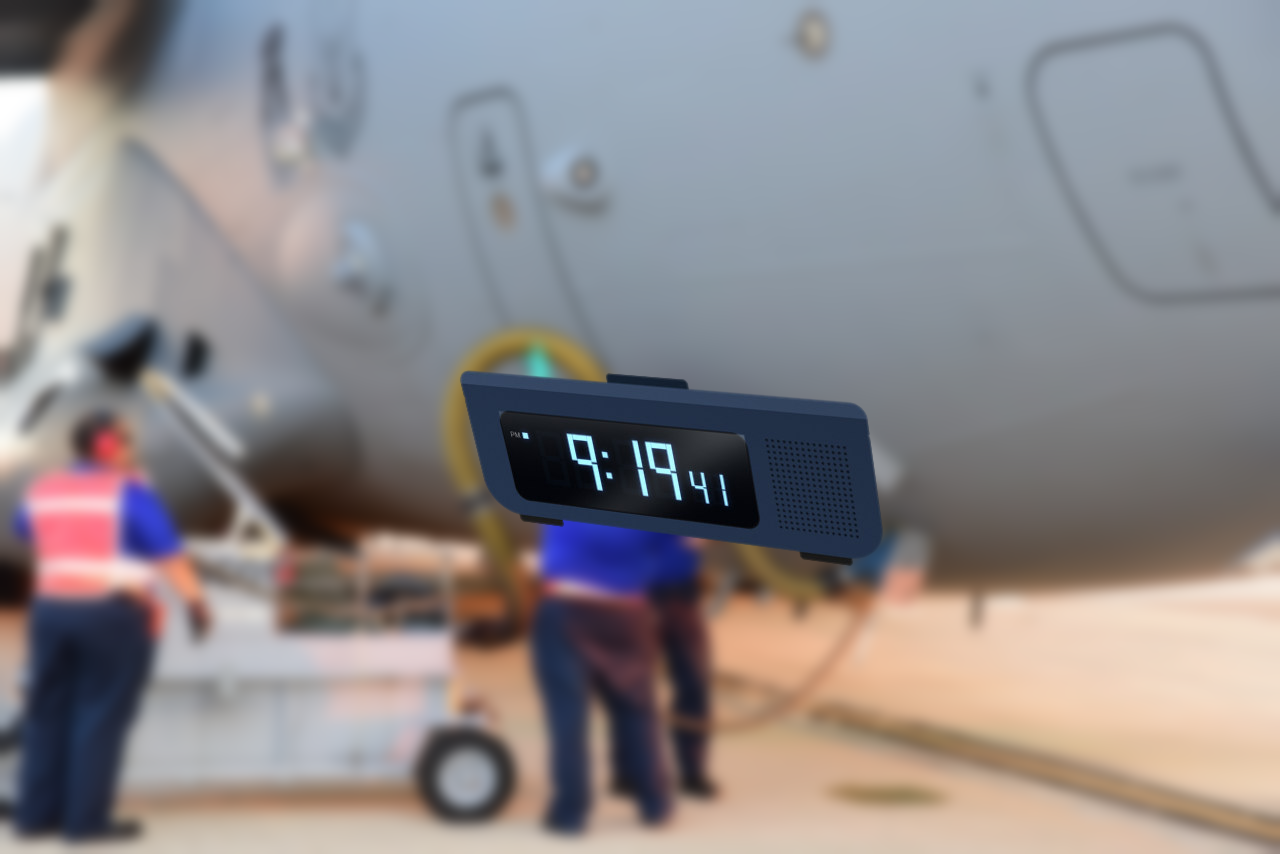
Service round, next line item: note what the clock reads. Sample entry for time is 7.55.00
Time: 9.19.41
